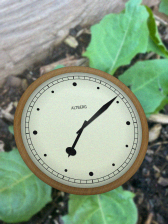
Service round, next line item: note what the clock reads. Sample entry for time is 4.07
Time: 7.09
